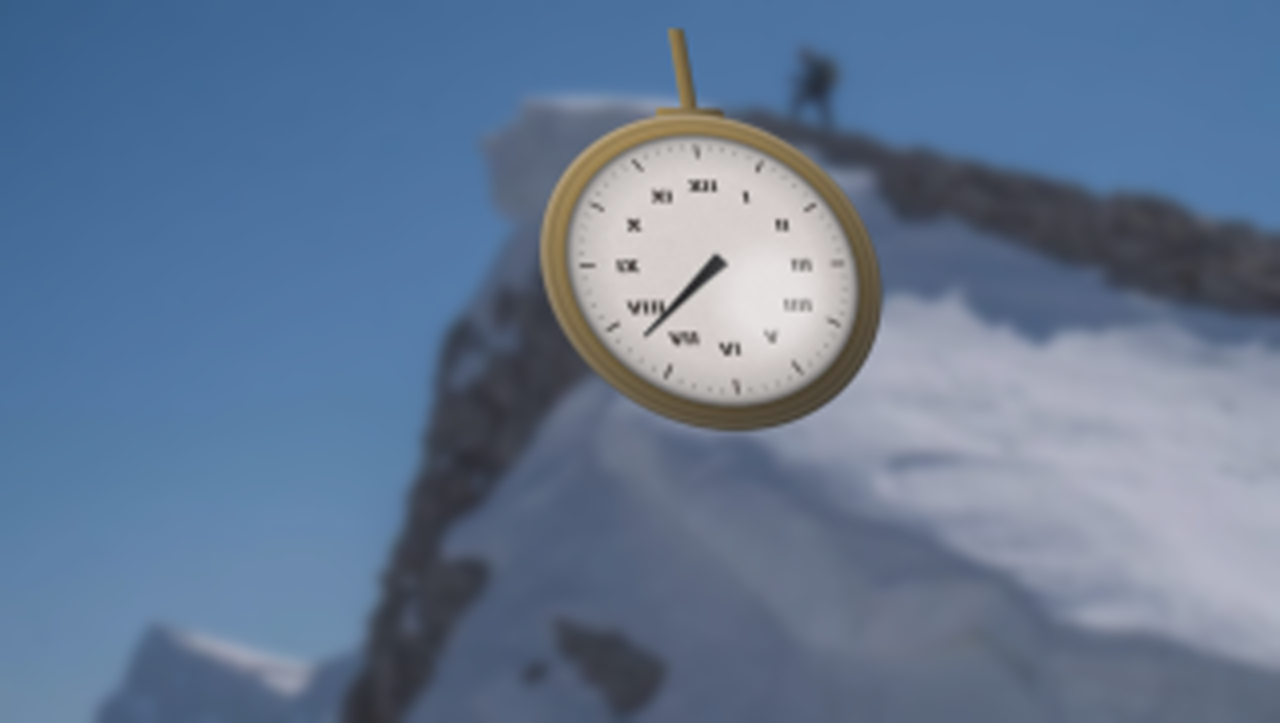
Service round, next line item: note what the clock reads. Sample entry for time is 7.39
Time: 7.38
